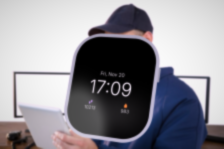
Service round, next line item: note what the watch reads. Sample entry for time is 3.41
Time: 17.09
